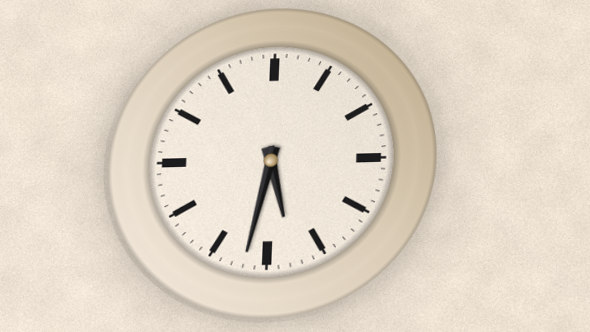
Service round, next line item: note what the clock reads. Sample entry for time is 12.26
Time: 5.32
